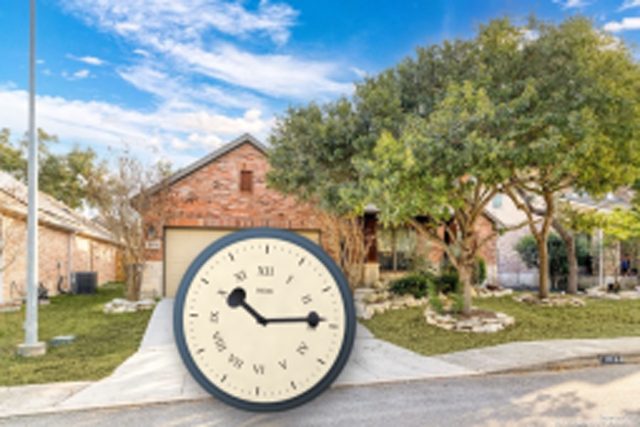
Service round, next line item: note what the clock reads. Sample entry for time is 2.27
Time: 10.14
